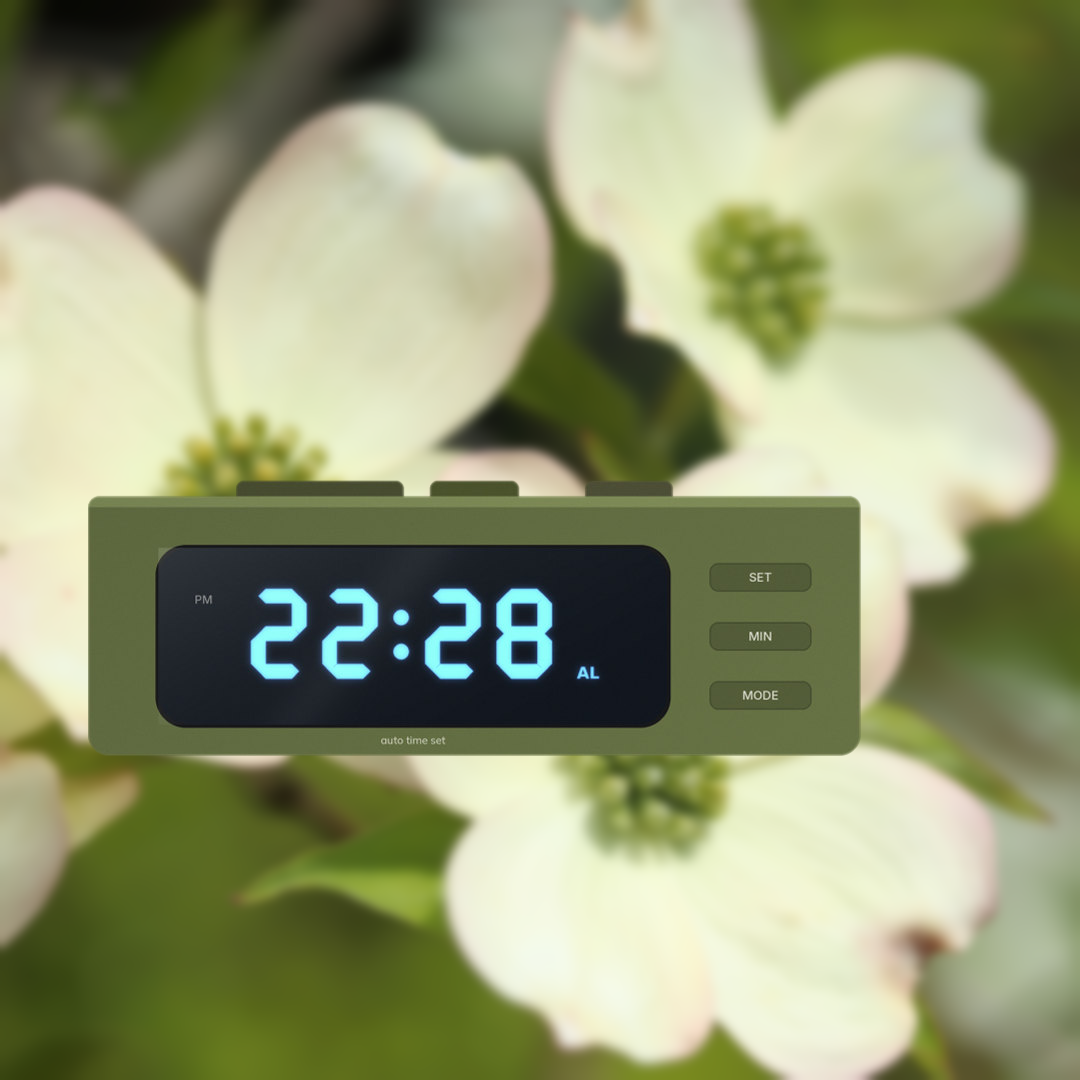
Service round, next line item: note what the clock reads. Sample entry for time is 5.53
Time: 22.28
